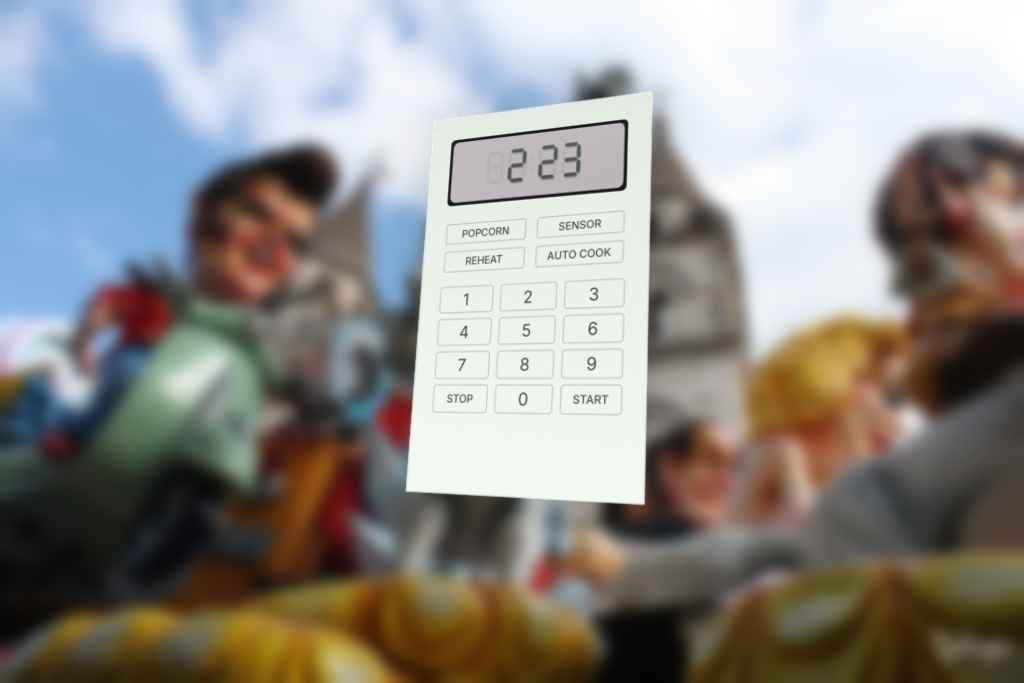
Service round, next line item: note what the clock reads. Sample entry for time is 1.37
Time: 2.23
